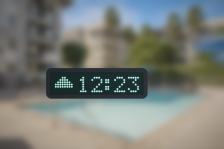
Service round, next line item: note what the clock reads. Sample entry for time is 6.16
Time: 12.23
